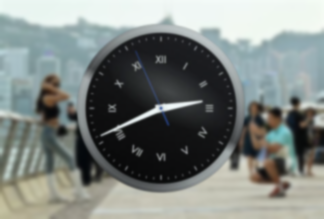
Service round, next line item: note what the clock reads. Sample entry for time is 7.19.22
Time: 2.40.56
